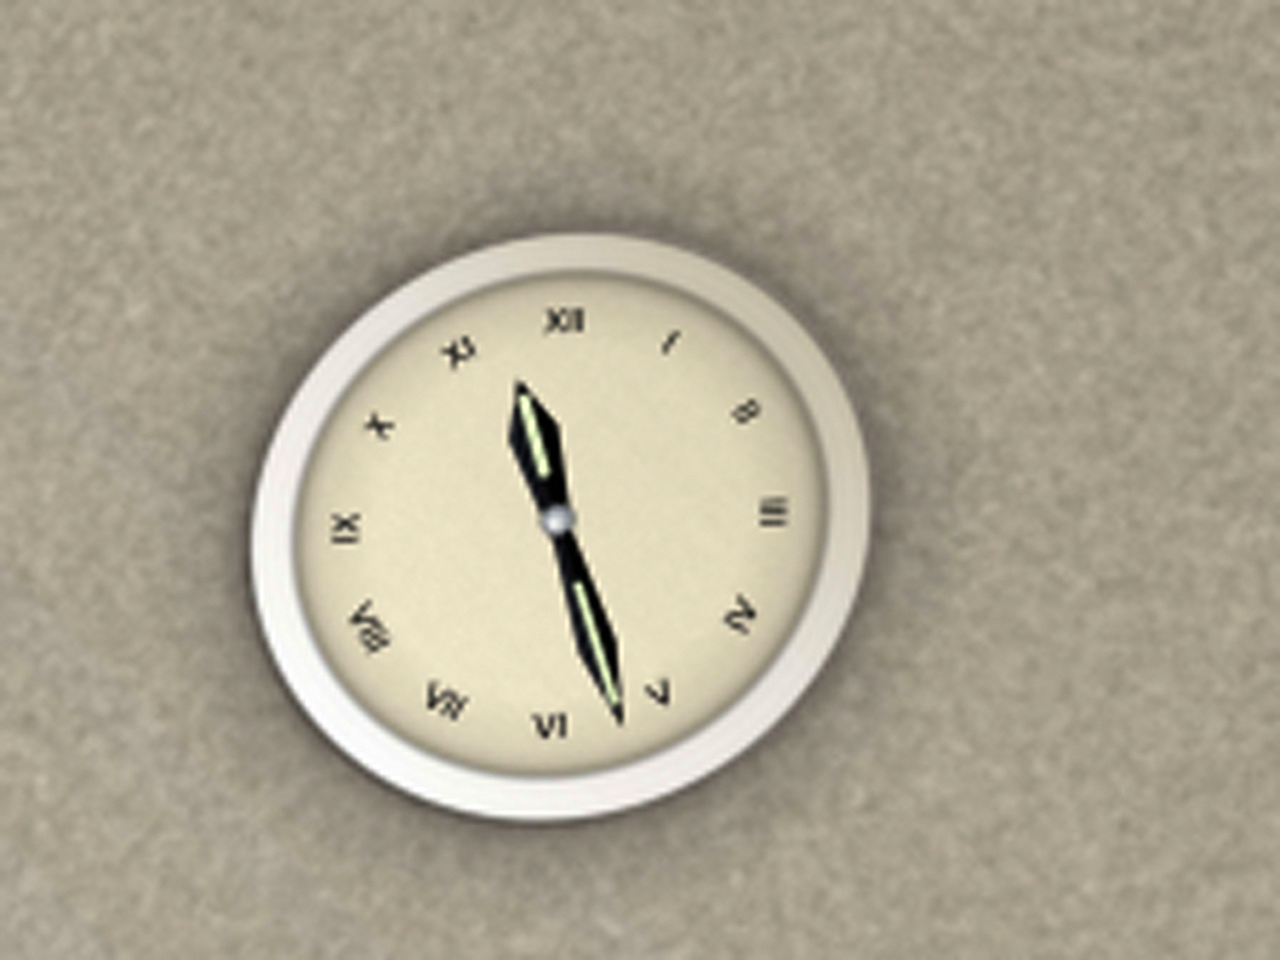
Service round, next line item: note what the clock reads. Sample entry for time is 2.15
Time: 11.27
